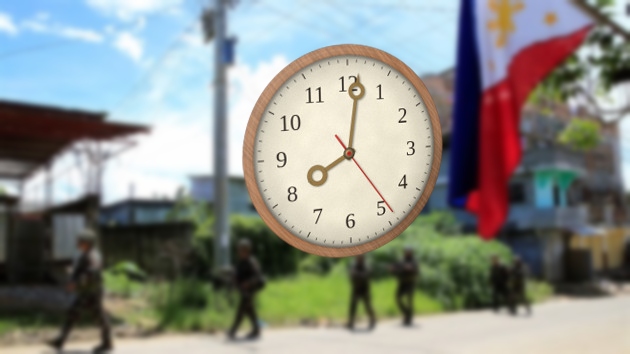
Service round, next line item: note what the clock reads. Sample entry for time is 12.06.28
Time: 8.01.24
